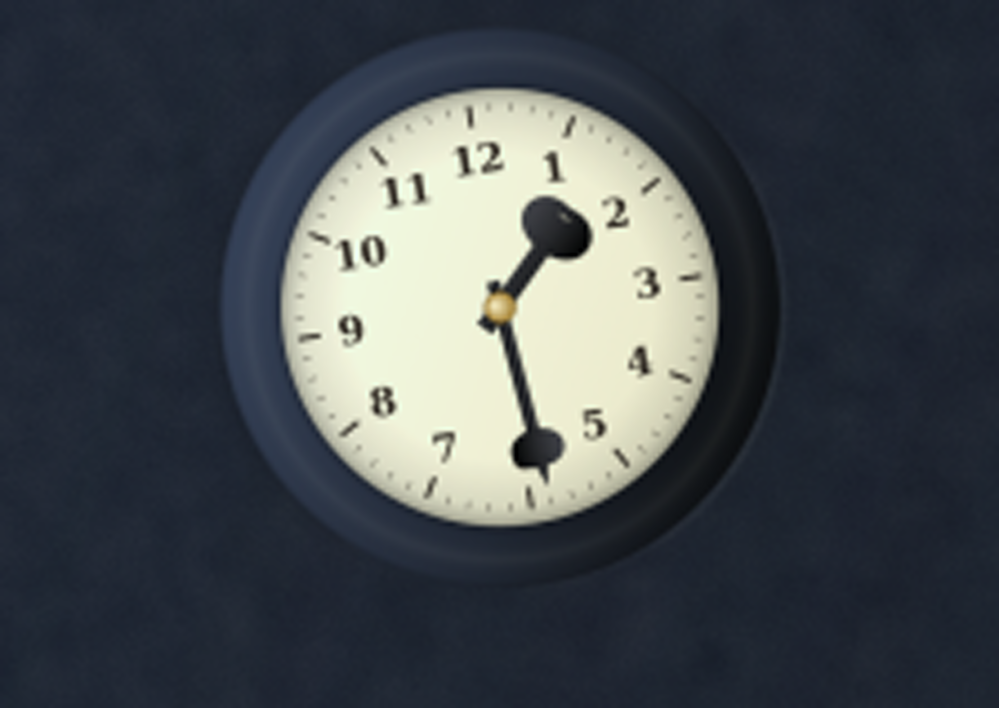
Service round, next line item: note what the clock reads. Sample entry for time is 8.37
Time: 1.29
